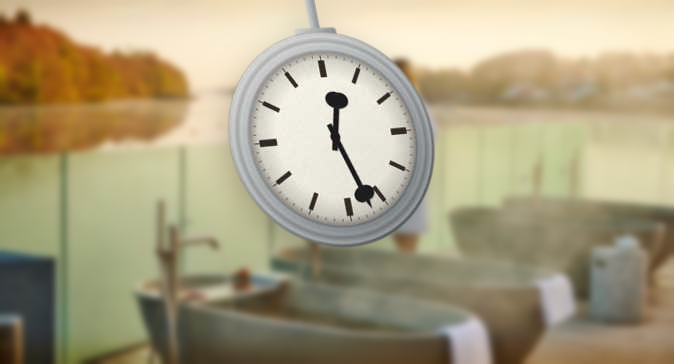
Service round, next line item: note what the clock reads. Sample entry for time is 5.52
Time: 12.27
